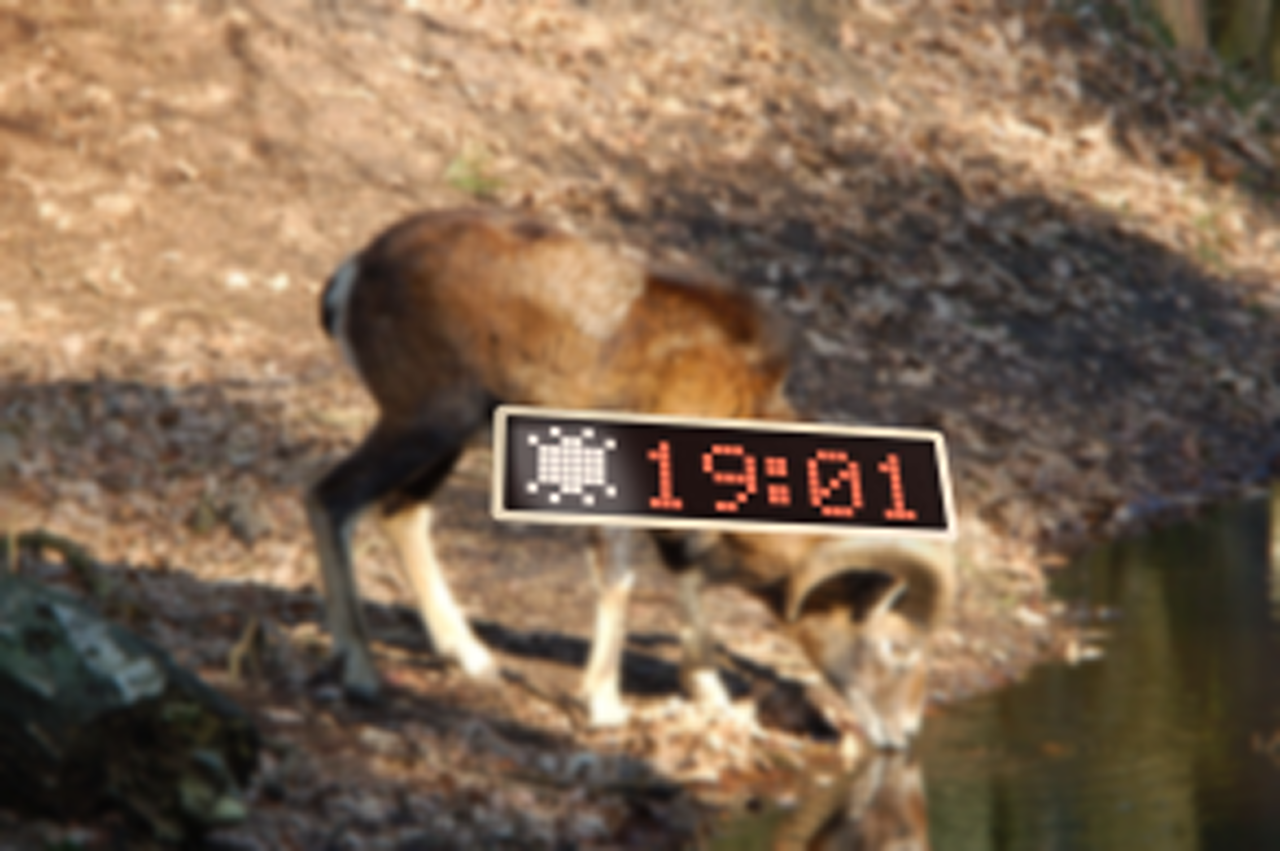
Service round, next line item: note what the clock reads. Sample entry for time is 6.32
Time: 19.01
